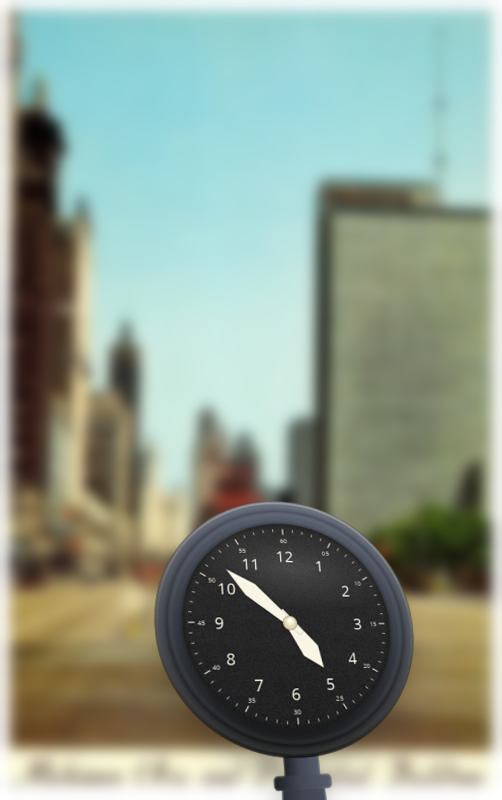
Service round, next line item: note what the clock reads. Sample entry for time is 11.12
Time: 4.52
